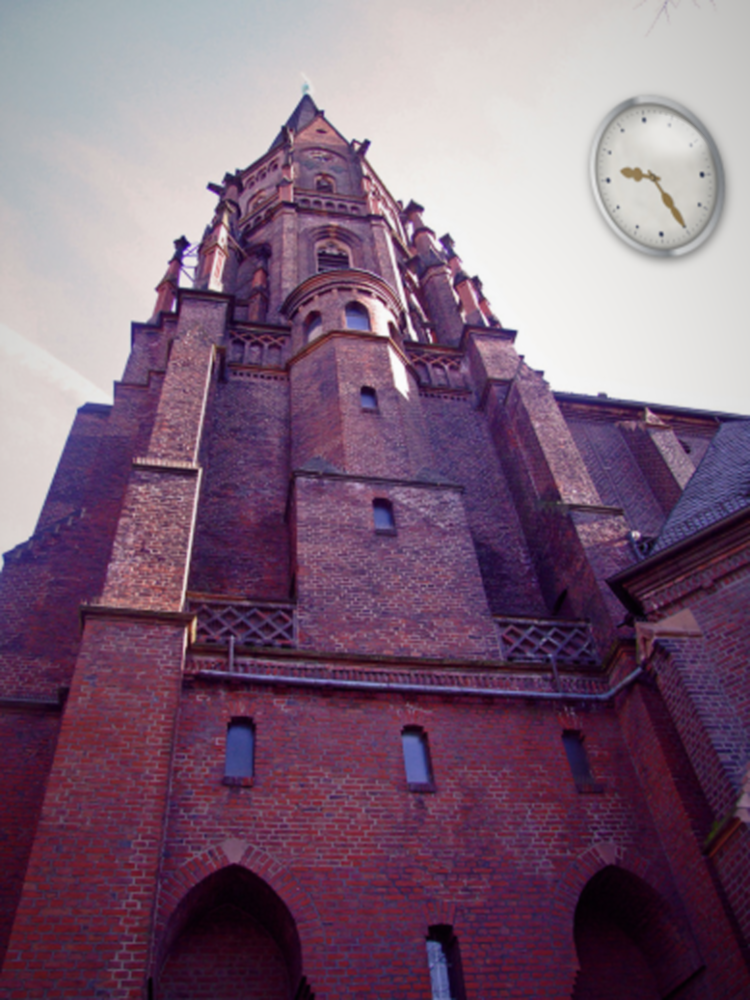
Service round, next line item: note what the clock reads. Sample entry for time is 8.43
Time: 9.25
